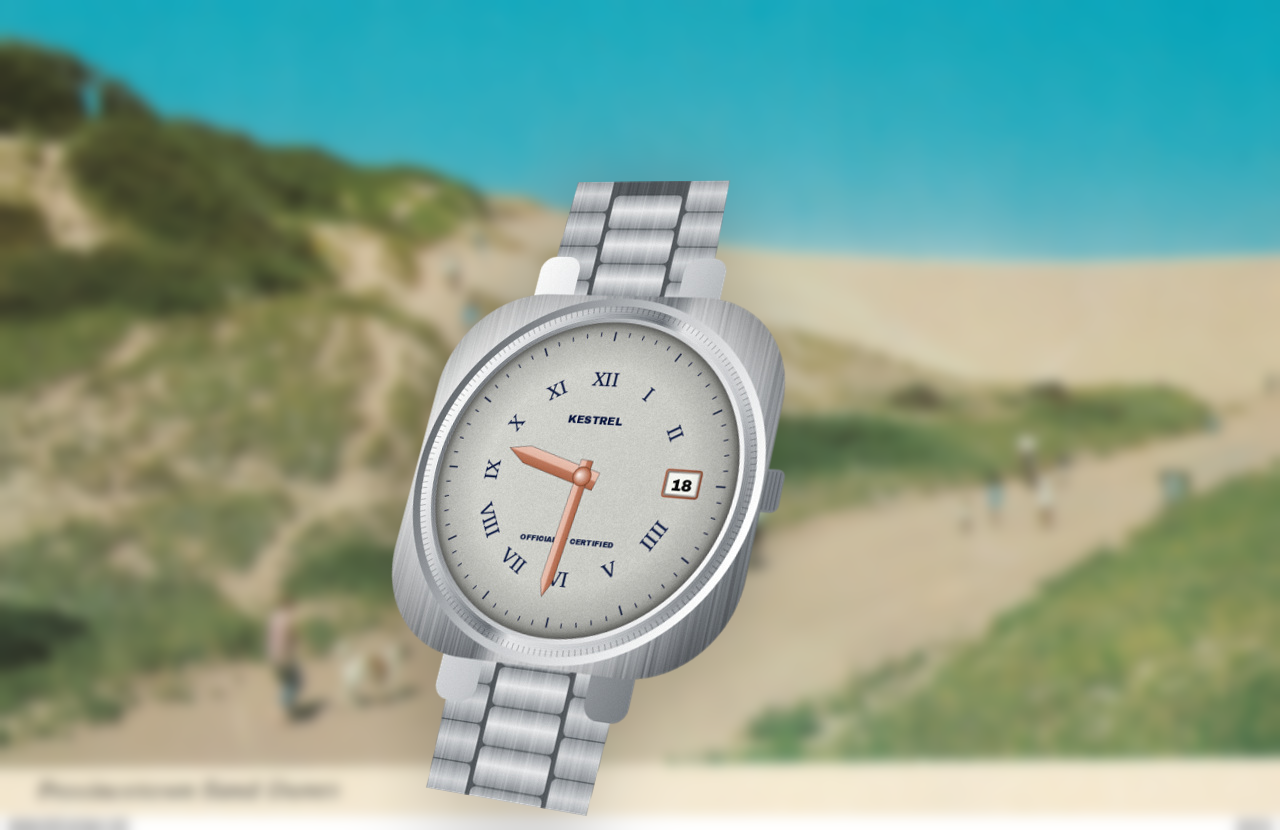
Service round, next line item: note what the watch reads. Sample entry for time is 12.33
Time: 9.31
